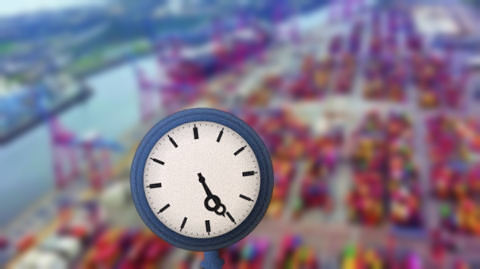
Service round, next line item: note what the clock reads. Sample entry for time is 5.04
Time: 5.26
